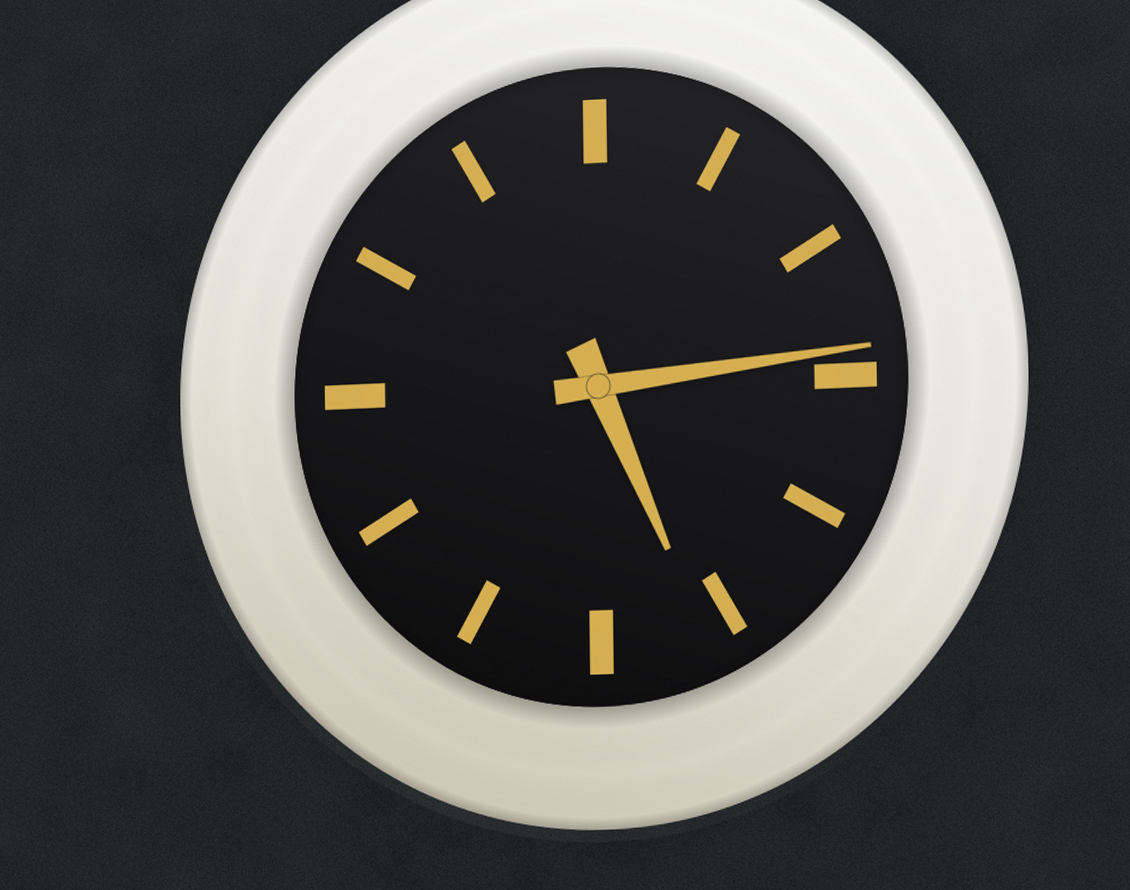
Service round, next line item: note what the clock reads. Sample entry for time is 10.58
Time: 5.14
